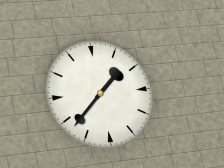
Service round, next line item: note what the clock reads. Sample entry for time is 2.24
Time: 1.38
